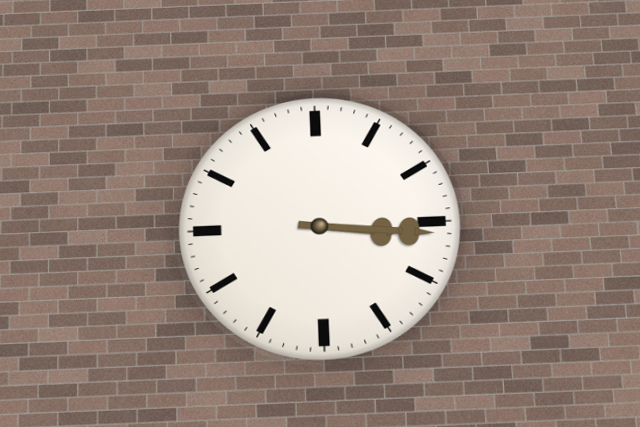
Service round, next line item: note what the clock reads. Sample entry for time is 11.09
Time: 3.16
